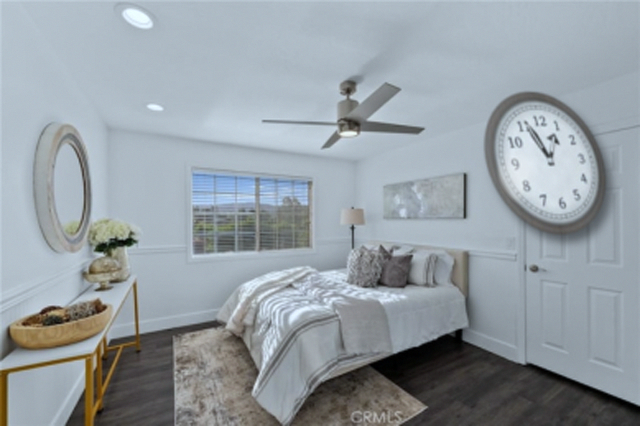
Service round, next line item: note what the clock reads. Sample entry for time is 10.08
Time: 12.56
